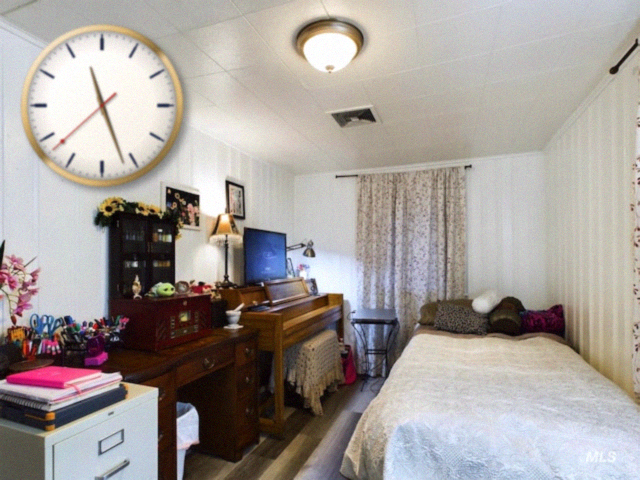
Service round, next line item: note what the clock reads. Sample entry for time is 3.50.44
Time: 11.26.38
